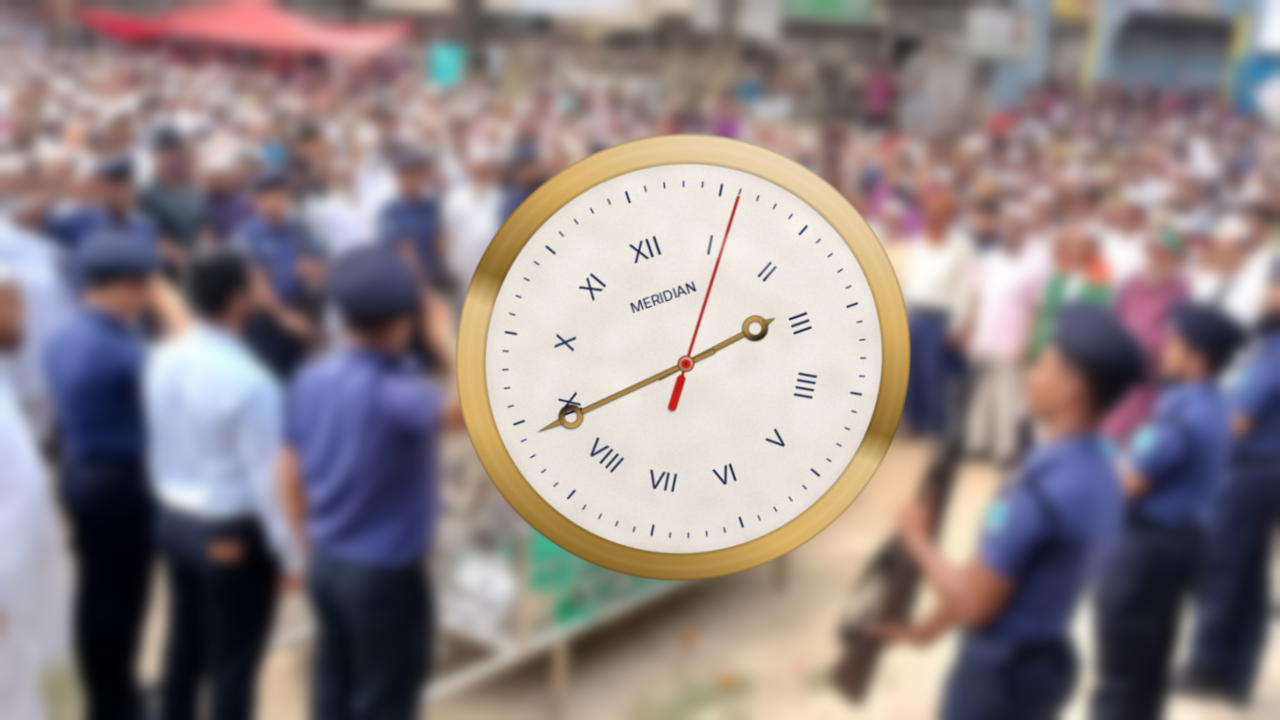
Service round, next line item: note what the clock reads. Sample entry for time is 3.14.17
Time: 2.44.06
